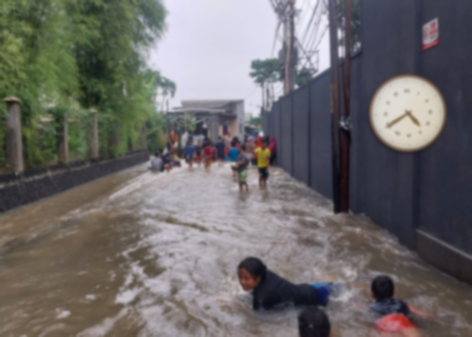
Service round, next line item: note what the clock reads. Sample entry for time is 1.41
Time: 4.40
